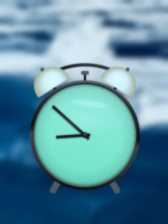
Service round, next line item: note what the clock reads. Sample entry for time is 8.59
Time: 8.52
